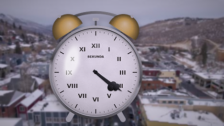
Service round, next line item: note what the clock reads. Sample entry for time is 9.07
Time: 4.21
